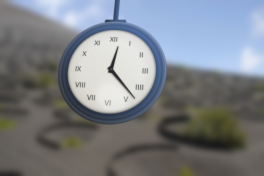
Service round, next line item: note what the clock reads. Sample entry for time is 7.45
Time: 12.23
